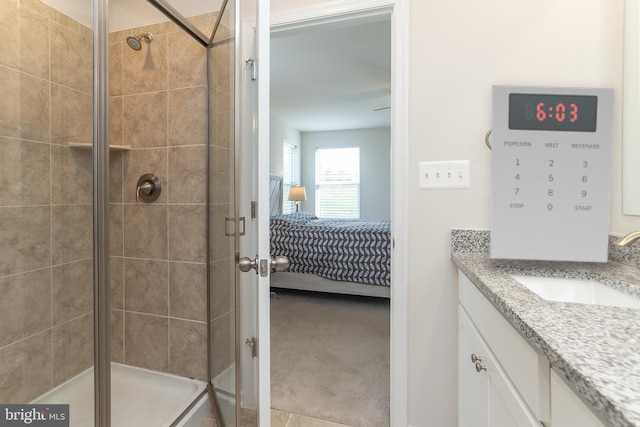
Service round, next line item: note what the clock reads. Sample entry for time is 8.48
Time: 6.03
